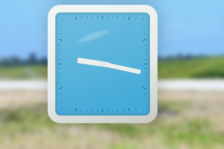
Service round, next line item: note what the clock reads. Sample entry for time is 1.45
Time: 9.17
